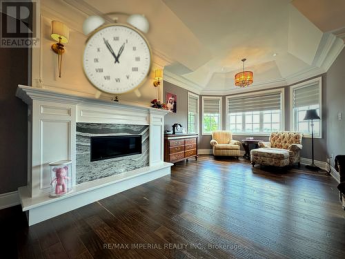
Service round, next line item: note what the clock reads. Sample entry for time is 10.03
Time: 12.55
